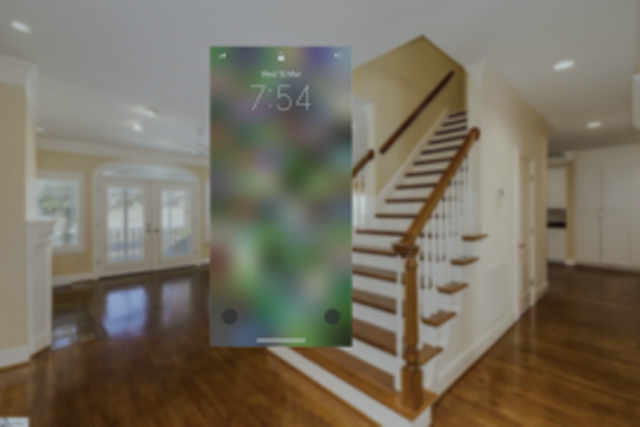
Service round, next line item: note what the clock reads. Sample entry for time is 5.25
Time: 7.54
